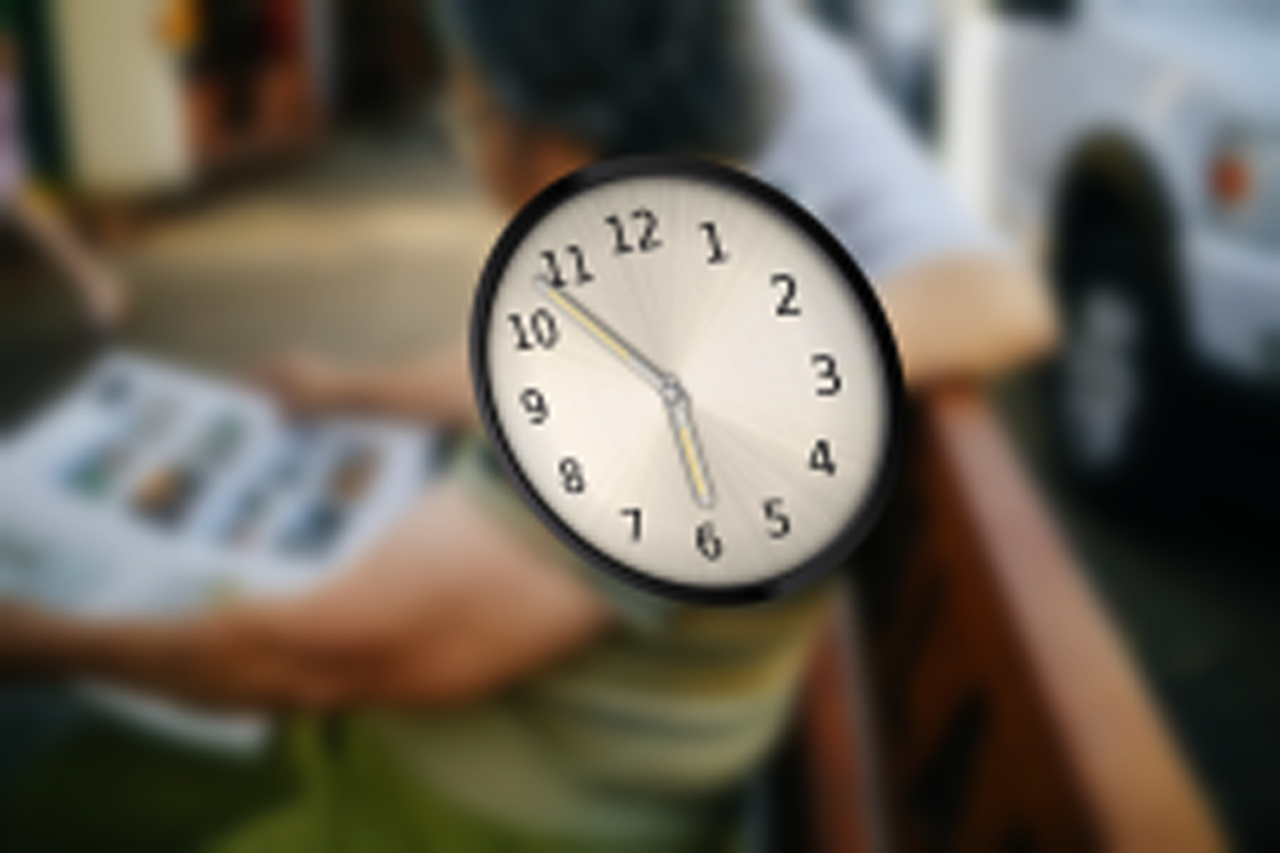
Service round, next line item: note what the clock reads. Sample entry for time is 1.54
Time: 5.53
